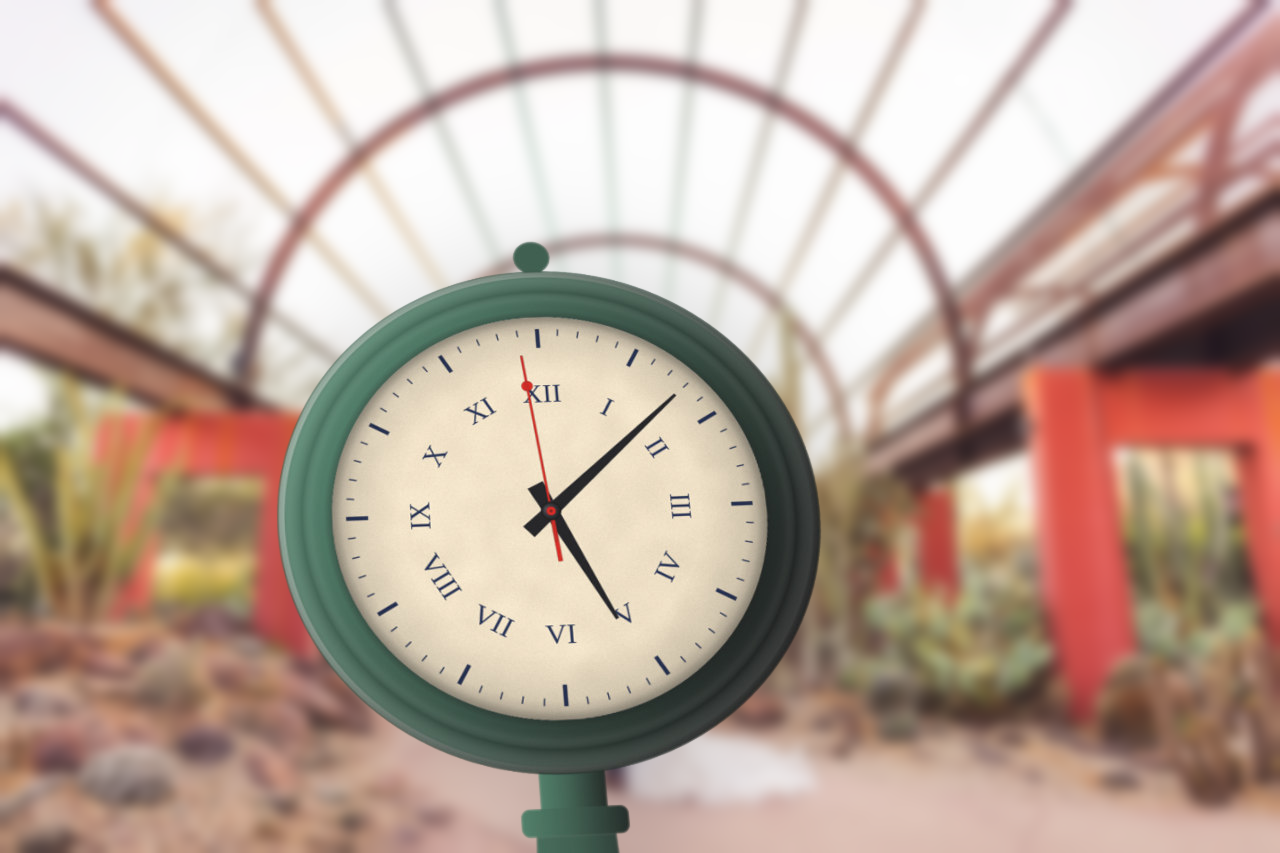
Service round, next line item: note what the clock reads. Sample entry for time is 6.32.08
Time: 5.07.59
